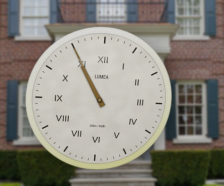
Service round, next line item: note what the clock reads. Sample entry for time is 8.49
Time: 10.55
